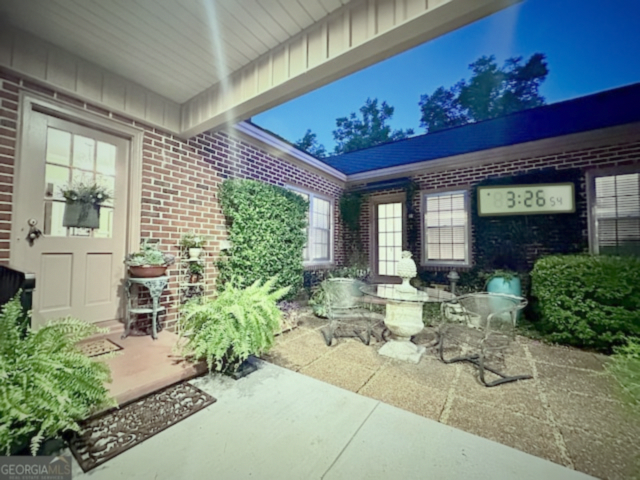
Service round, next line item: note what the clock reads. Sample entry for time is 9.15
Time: 3.26
